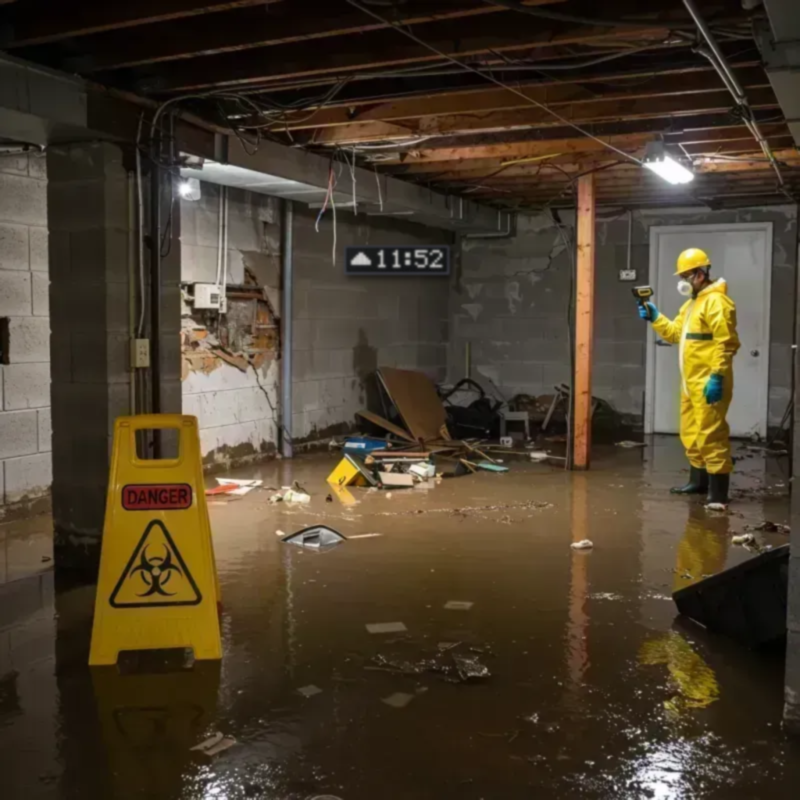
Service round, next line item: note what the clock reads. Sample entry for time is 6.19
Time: 11.52
